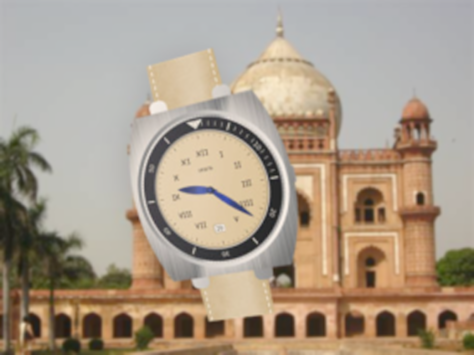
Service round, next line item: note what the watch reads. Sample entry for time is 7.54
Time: 9.22
